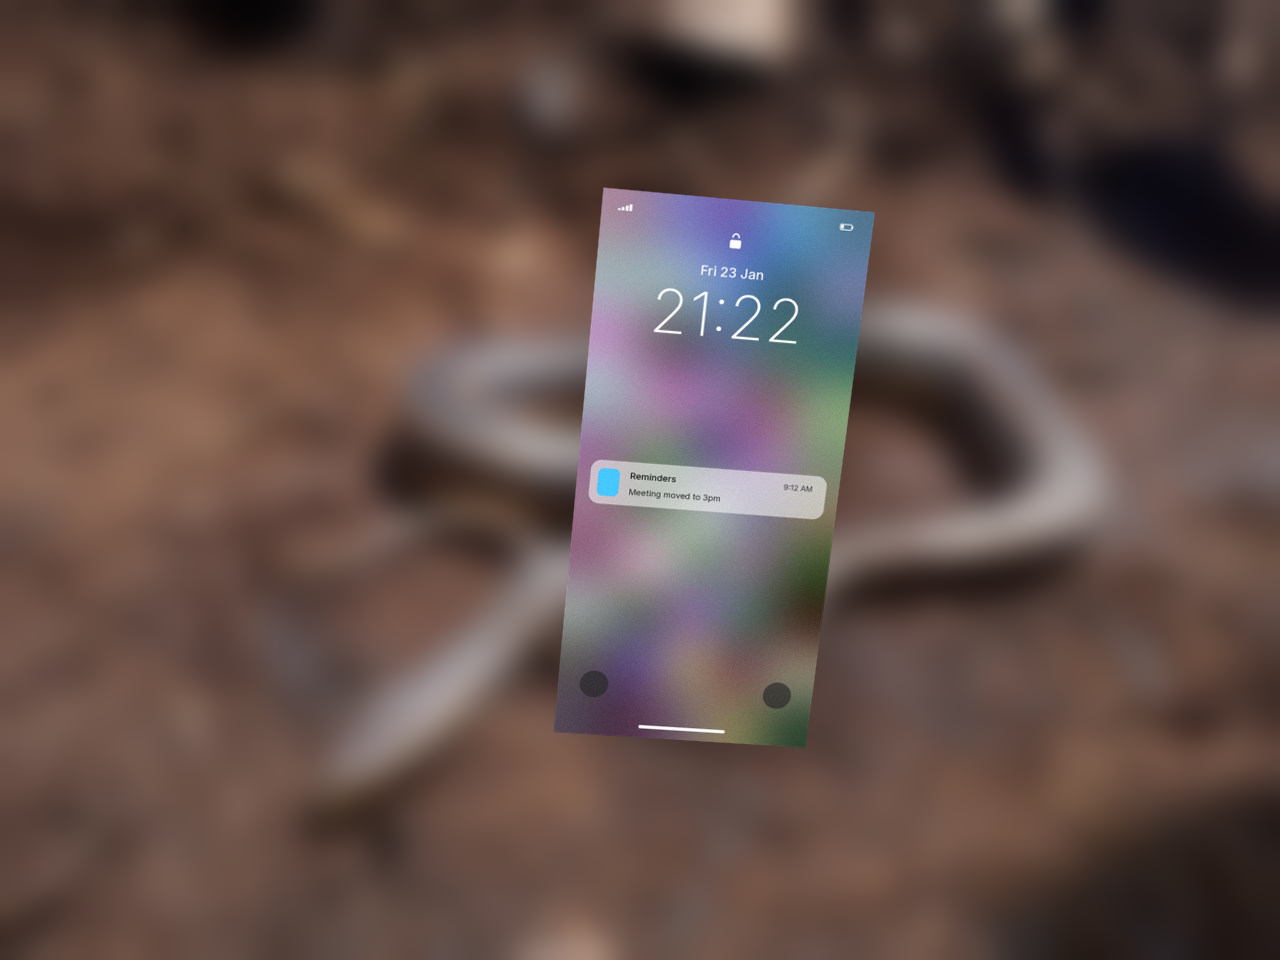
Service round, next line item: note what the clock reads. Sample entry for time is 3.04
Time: 21.22
